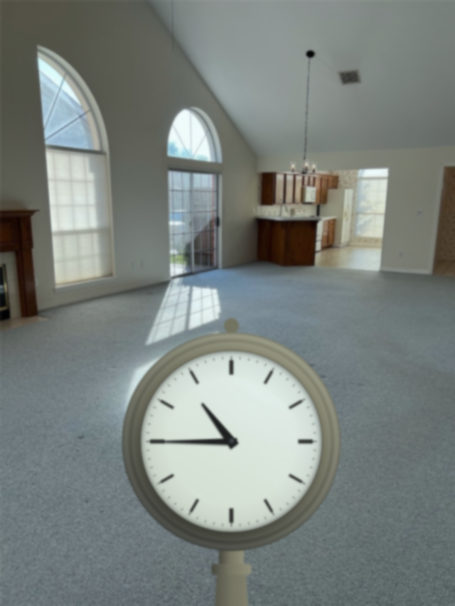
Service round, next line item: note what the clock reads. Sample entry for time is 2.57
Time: 10.45
